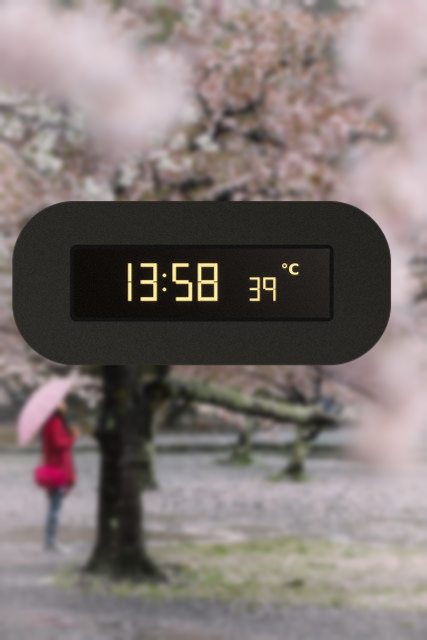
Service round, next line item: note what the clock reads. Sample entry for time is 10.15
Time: 13.58
